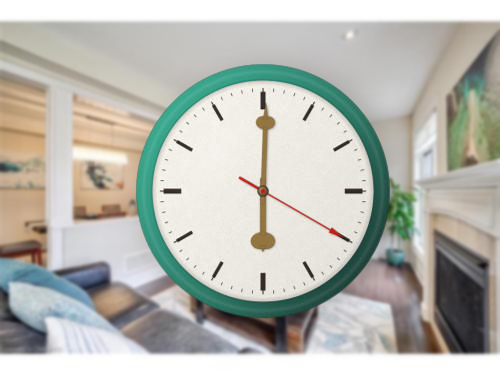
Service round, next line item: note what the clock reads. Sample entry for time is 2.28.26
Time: 6.00.20
